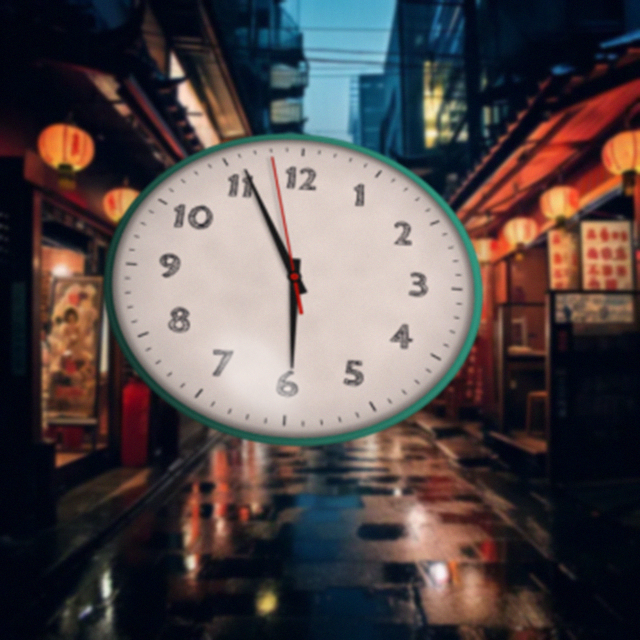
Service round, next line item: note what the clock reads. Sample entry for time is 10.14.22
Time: 5.55.58
